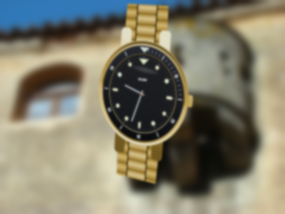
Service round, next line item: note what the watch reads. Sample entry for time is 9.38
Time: 9.33
